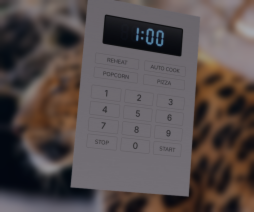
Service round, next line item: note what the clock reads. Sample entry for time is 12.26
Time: 1.00
